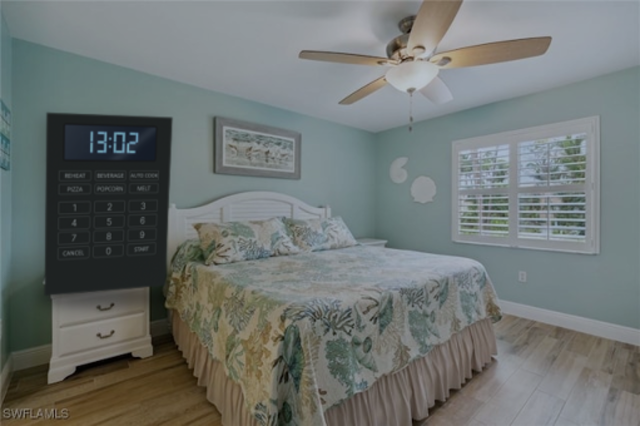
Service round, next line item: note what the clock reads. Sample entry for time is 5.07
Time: 13.02
